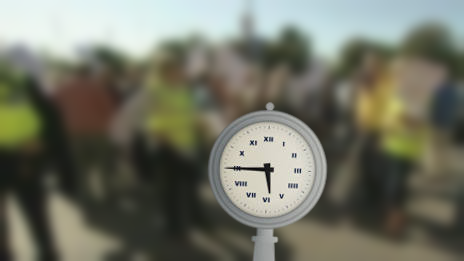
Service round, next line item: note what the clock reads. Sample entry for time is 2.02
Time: 5.45
